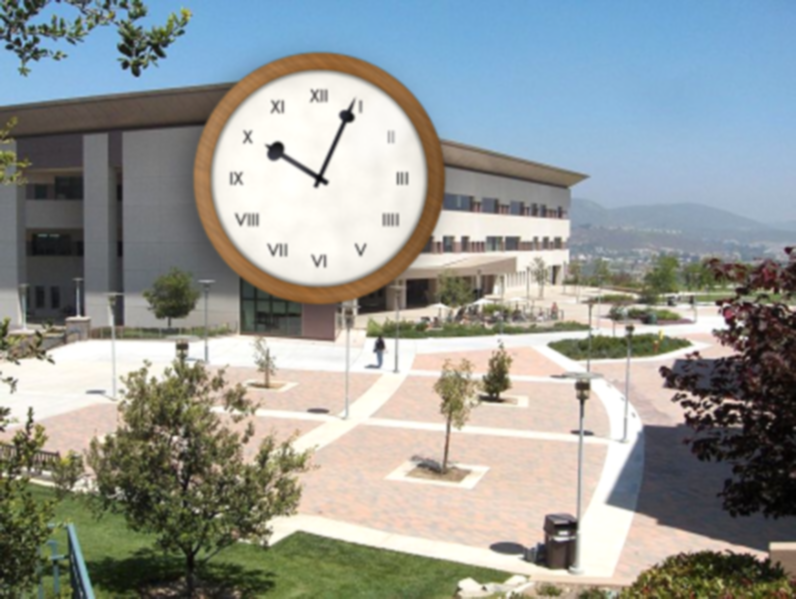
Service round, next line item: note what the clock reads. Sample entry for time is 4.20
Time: 10.04
